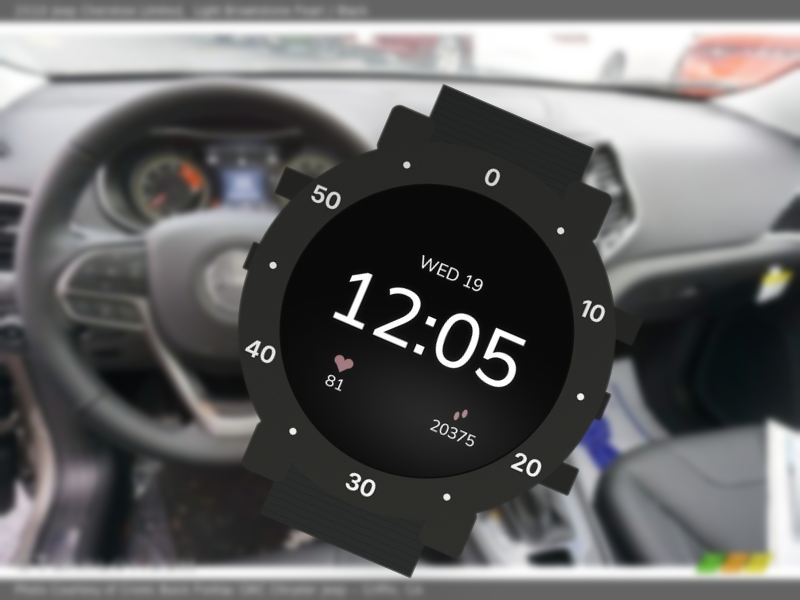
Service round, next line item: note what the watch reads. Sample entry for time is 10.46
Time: 12.05
